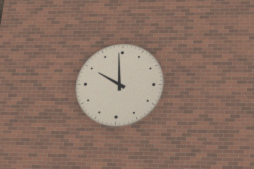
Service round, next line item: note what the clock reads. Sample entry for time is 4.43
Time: 9.59
